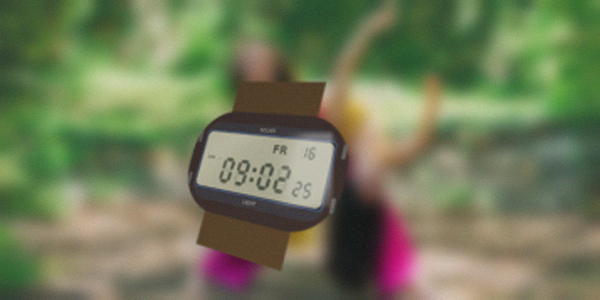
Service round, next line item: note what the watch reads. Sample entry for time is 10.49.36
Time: 9.02.25
